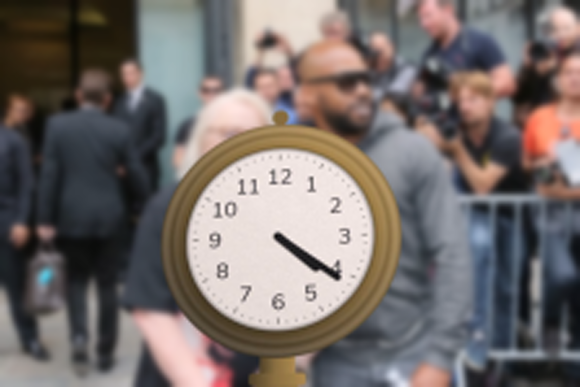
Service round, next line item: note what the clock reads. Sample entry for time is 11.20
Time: 4.21
